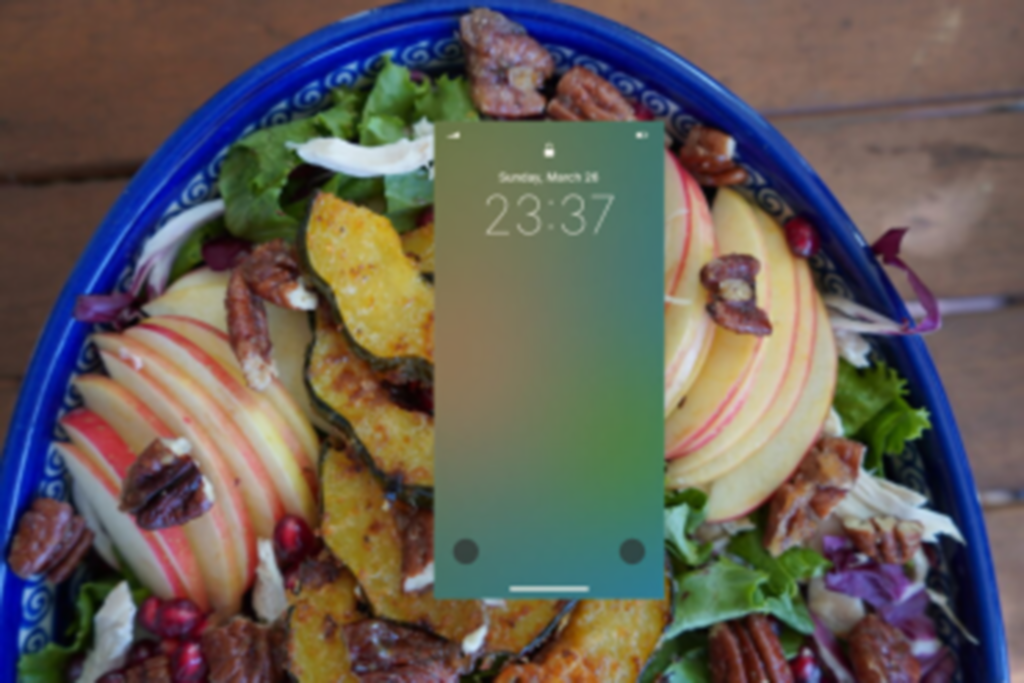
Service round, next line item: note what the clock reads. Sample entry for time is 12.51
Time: 23.37
